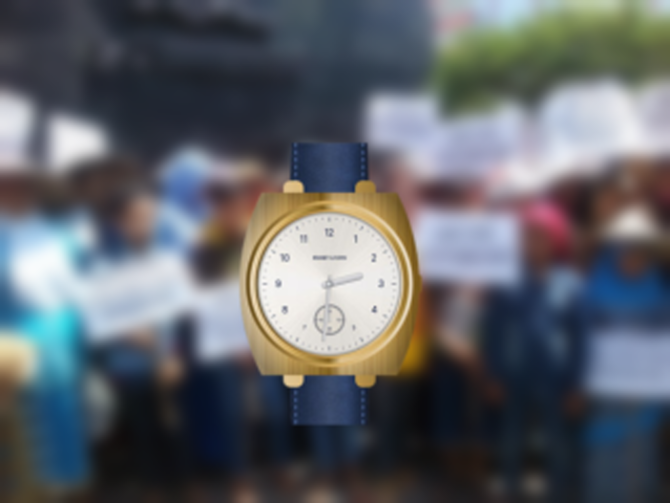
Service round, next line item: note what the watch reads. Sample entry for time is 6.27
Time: 2.31
